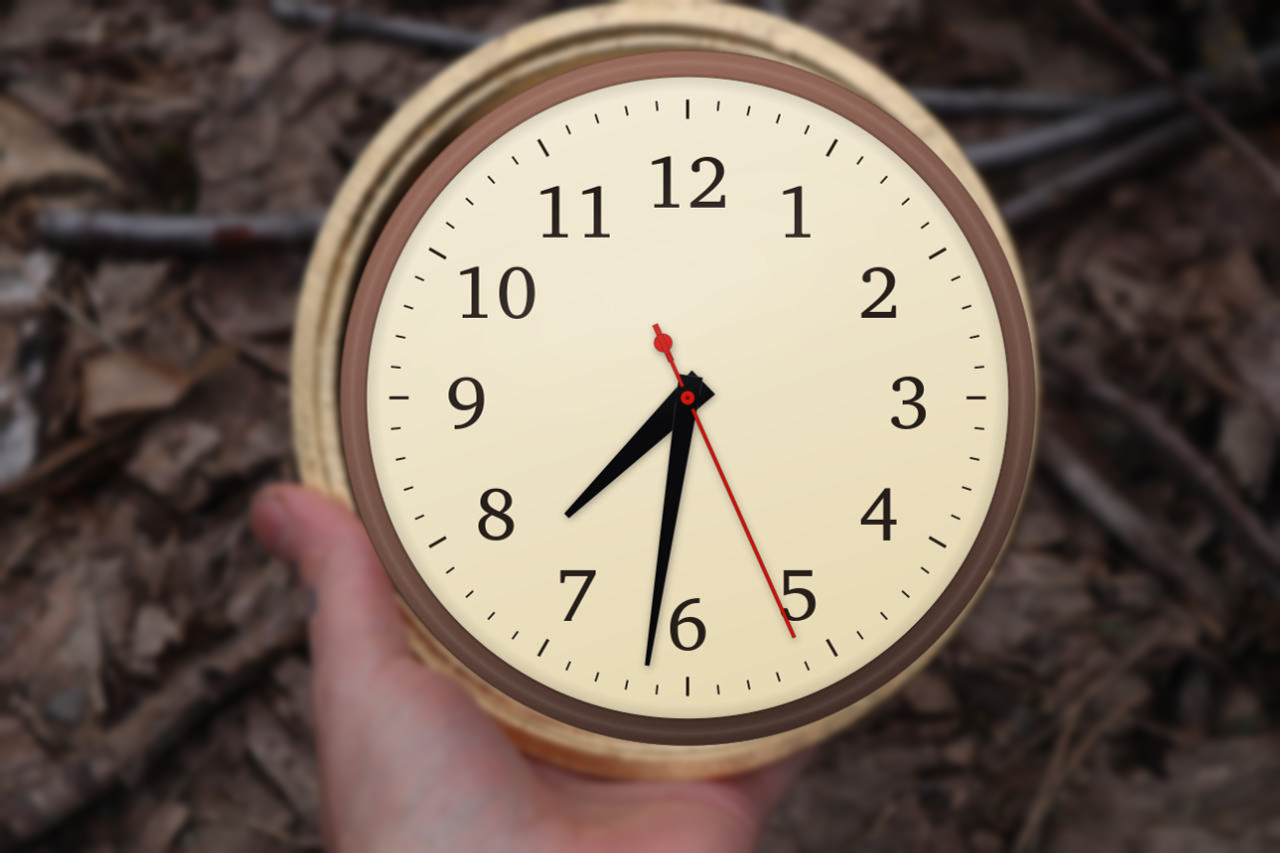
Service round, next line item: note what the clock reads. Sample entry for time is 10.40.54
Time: 7.31.26
